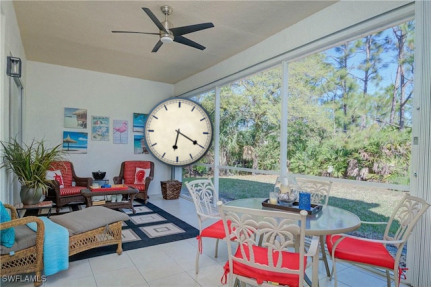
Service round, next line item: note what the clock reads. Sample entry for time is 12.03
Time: 6.20
